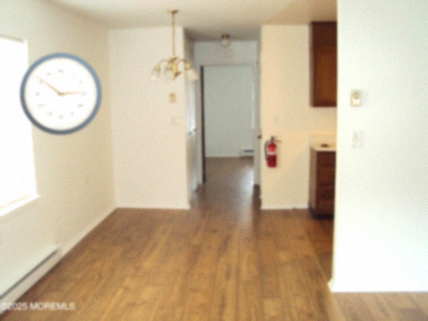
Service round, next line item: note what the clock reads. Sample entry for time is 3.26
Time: 2.51
